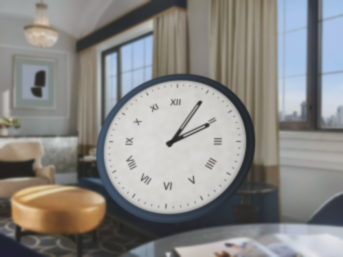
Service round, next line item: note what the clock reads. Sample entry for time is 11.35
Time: 2.05
